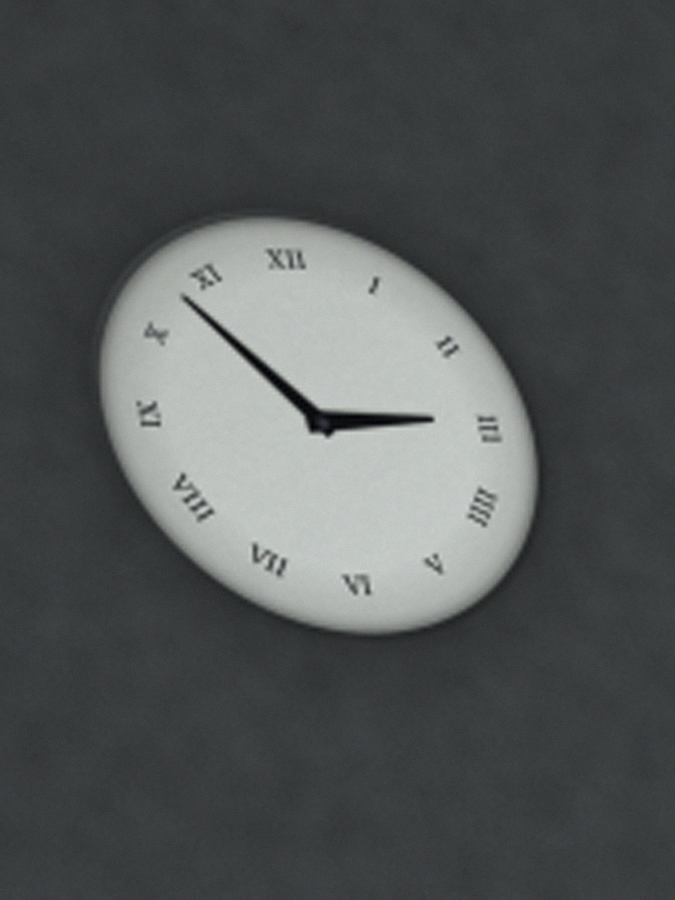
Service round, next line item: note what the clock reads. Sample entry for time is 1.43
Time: 2.53
